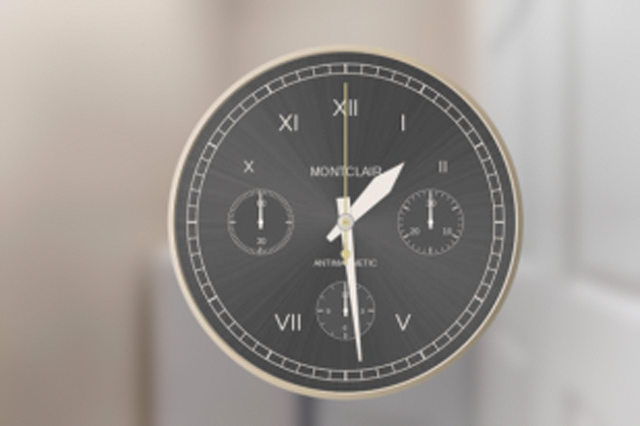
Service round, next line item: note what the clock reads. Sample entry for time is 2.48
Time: 1.29
